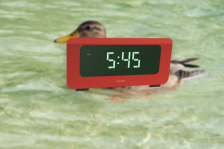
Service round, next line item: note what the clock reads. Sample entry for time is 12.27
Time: 5.45
